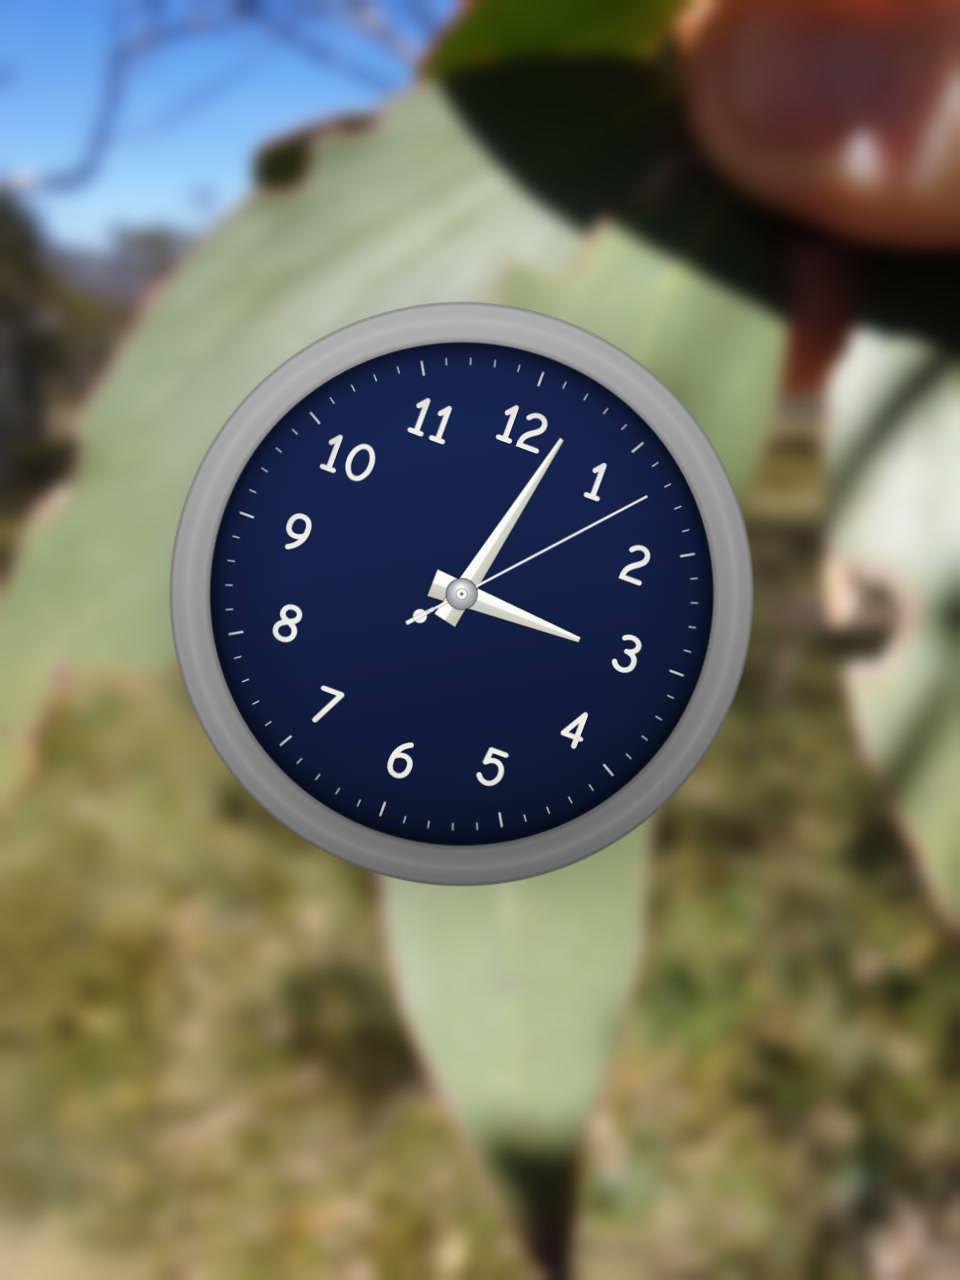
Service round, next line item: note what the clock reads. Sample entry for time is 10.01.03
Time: 3.02.07
